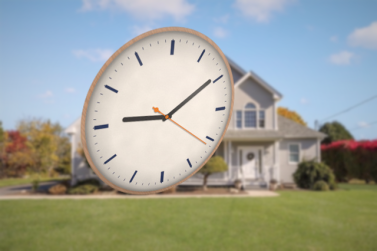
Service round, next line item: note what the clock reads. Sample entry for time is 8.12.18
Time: 9.09.21
